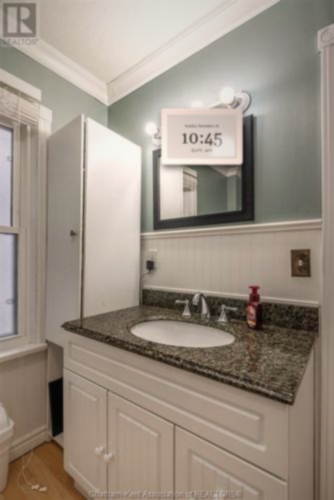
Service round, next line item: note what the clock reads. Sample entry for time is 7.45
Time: 10.45
